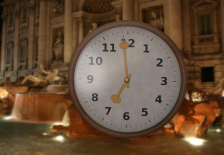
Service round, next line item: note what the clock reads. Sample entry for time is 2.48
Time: 6.59
